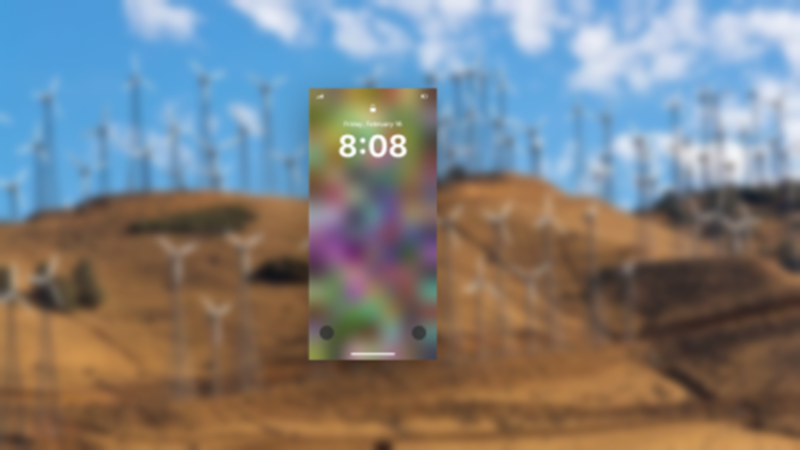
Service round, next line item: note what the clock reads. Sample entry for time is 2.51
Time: 8.08
